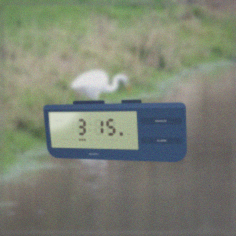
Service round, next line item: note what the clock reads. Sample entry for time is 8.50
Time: 3.15
